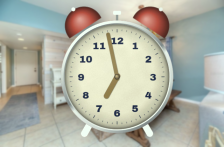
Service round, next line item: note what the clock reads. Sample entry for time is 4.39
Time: 6.58
